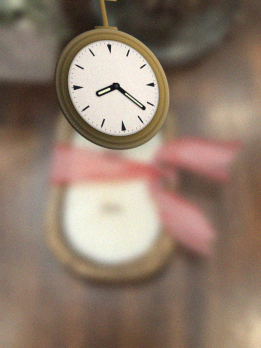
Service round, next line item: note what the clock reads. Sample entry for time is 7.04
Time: 8.22
